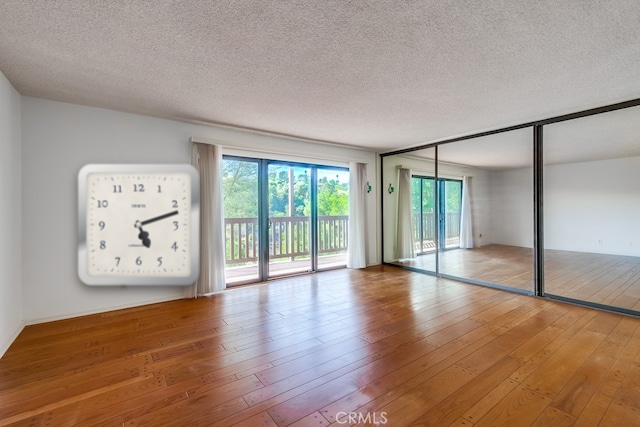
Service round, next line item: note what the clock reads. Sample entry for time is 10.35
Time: 5.12
